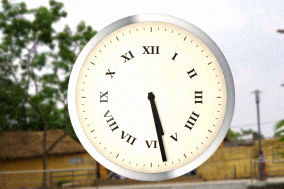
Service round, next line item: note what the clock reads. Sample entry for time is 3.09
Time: 5.28
